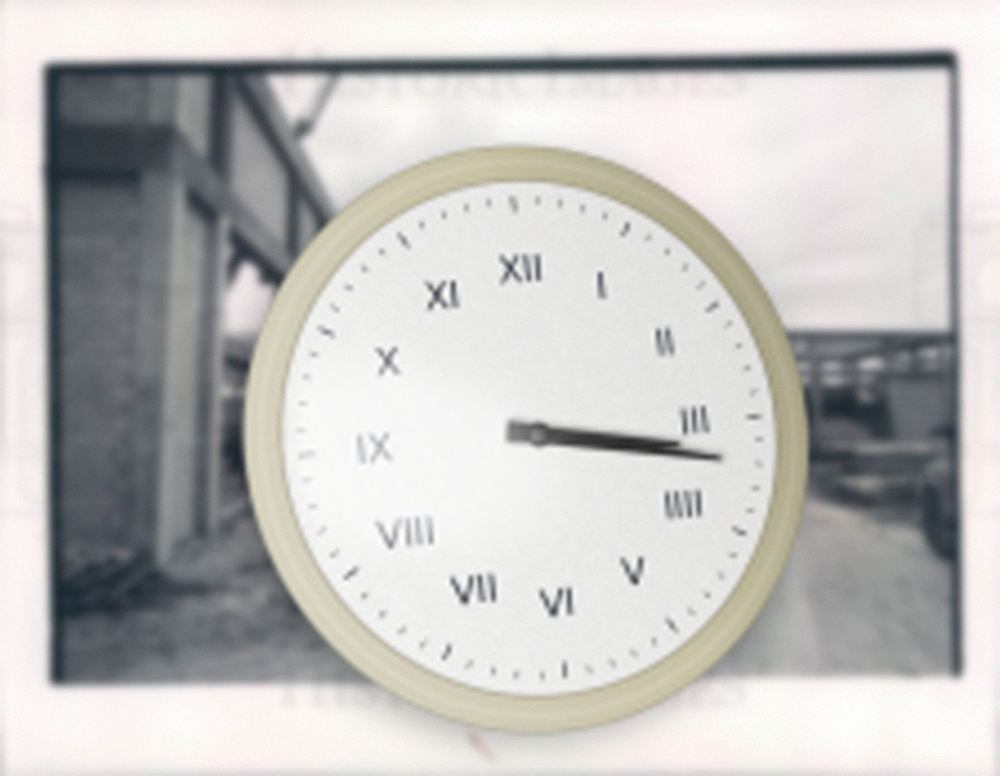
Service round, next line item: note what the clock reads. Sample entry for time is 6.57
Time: 3.17
